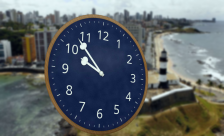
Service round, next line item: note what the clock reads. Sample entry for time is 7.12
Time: 9.53
